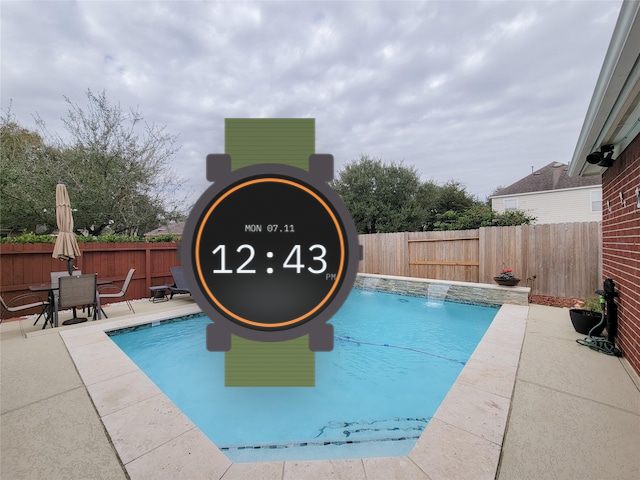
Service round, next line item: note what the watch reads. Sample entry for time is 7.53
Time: 12.43
